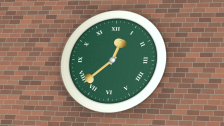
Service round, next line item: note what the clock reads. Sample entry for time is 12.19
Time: 12.38
